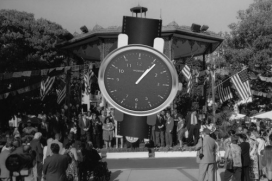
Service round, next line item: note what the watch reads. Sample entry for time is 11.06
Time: 1.06
